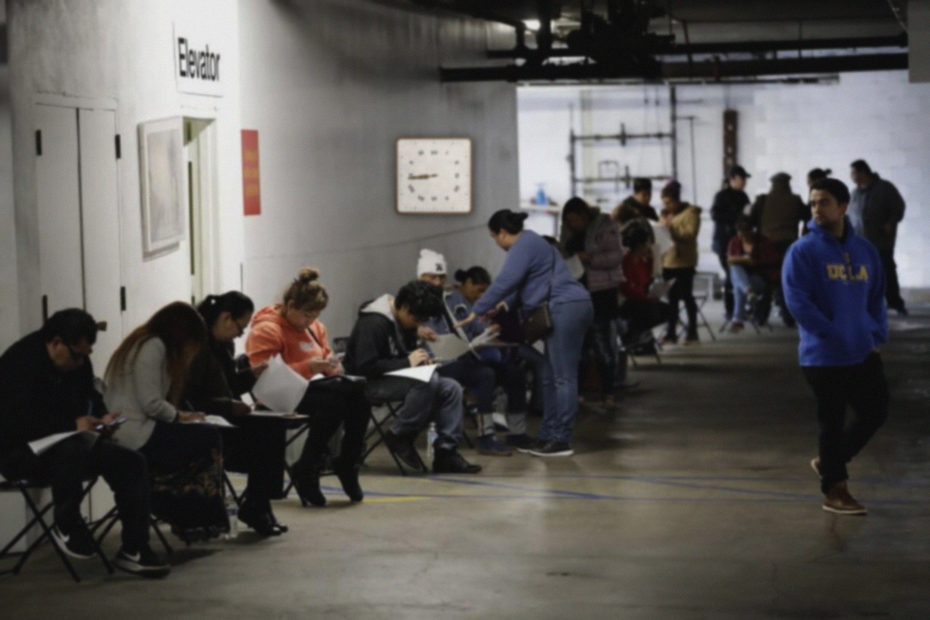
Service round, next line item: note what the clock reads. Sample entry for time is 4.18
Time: 8.44
